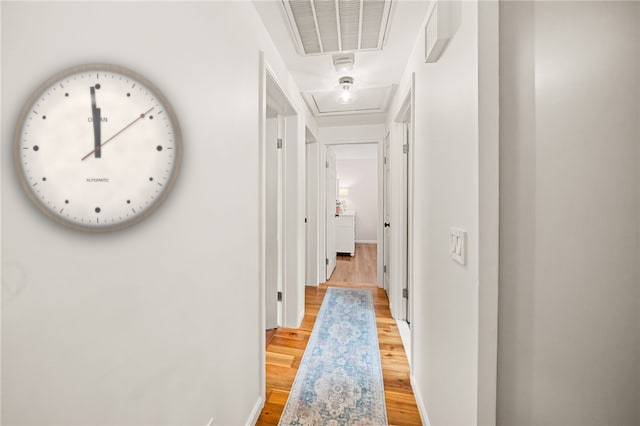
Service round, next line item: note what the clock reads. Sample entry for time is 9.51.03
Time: 11.59.09
